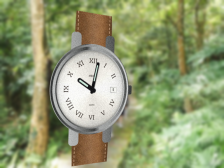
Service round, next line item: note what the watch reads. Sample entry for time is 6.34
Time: 10.02
